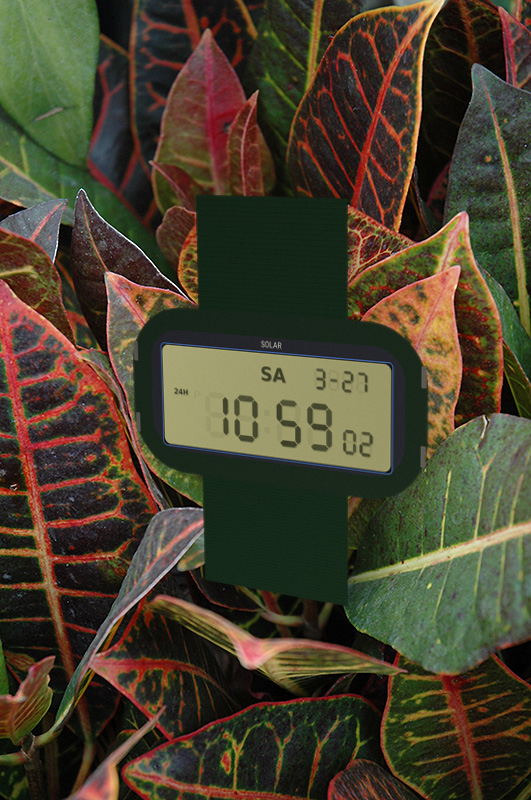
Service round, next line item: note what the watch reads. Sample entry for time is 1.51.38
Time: 10.59.02
